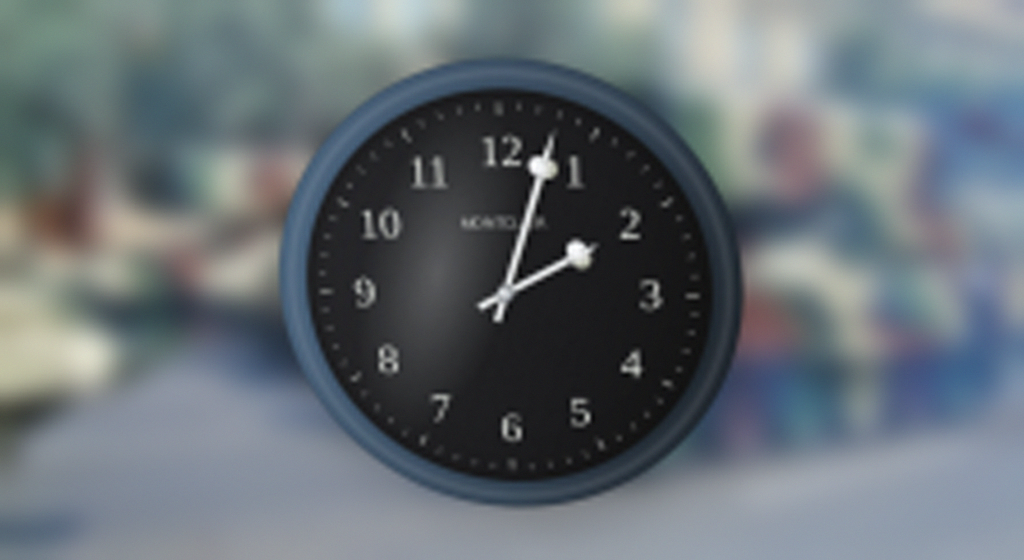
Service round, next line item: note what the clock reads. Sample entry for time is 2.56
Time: 2.03
